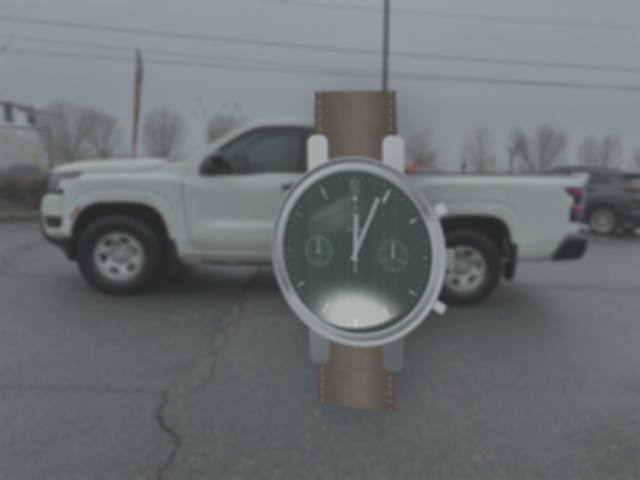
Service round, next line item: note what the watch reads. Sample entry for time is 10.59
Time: 12.04
